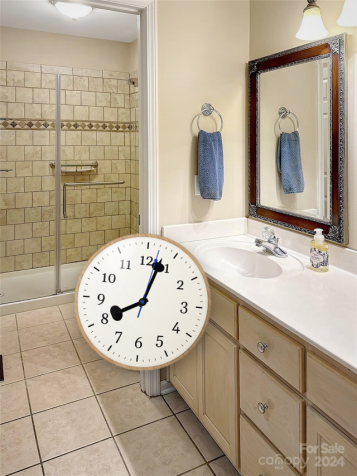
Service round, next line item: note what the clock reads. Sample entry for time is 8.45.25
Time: 8.03.02
